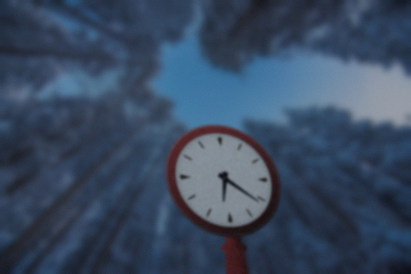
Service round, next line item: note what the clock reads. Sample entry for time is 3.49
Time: 6.21
